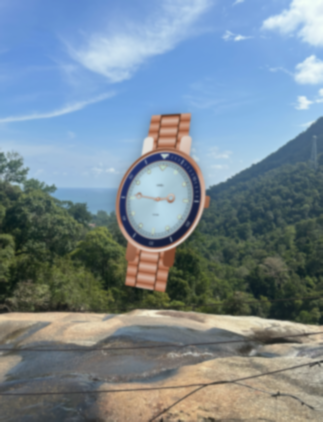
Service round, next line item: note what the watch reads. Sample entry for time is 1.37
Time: 2.46
